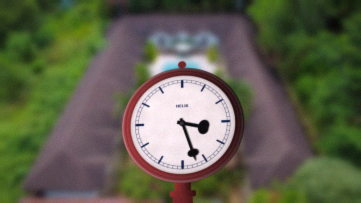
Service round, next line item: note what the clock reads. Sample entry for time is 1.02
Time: 3.27
